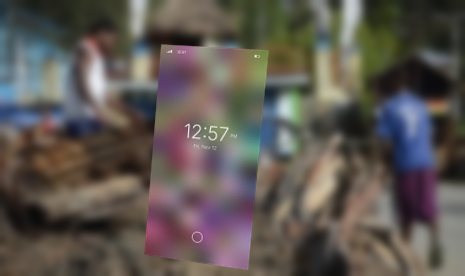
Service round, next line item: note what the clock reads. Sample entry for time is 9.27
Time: 12.57
